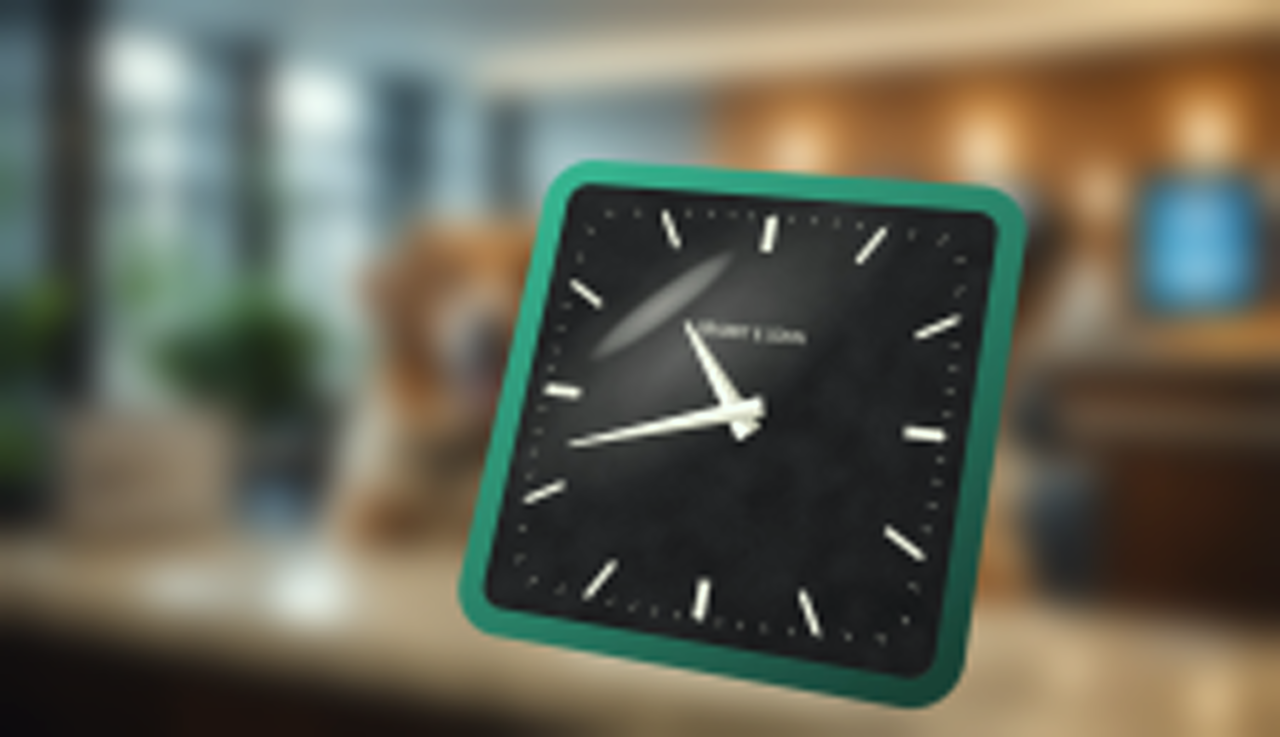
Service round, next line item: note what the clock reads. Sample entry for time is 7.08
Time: 10.42
